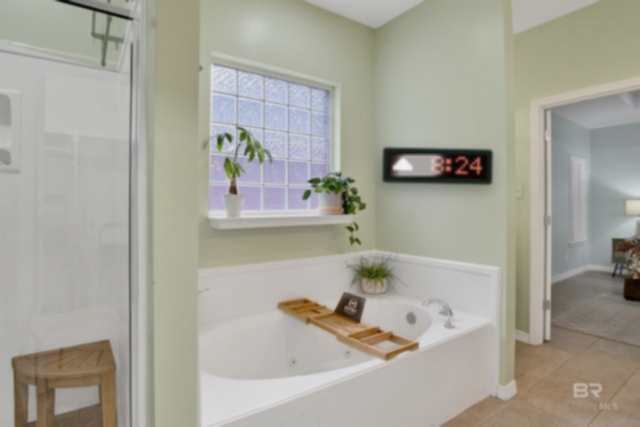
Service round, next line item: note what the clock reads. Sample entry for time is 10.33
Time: 8.24
